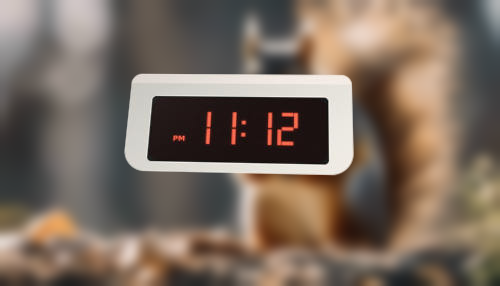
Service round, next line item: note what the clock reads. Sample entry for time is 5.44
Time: 11.12
